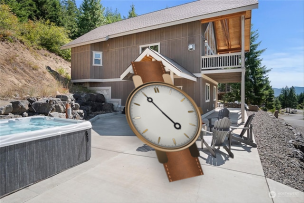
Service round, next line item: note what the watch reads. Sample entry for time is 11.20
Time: 4.55
